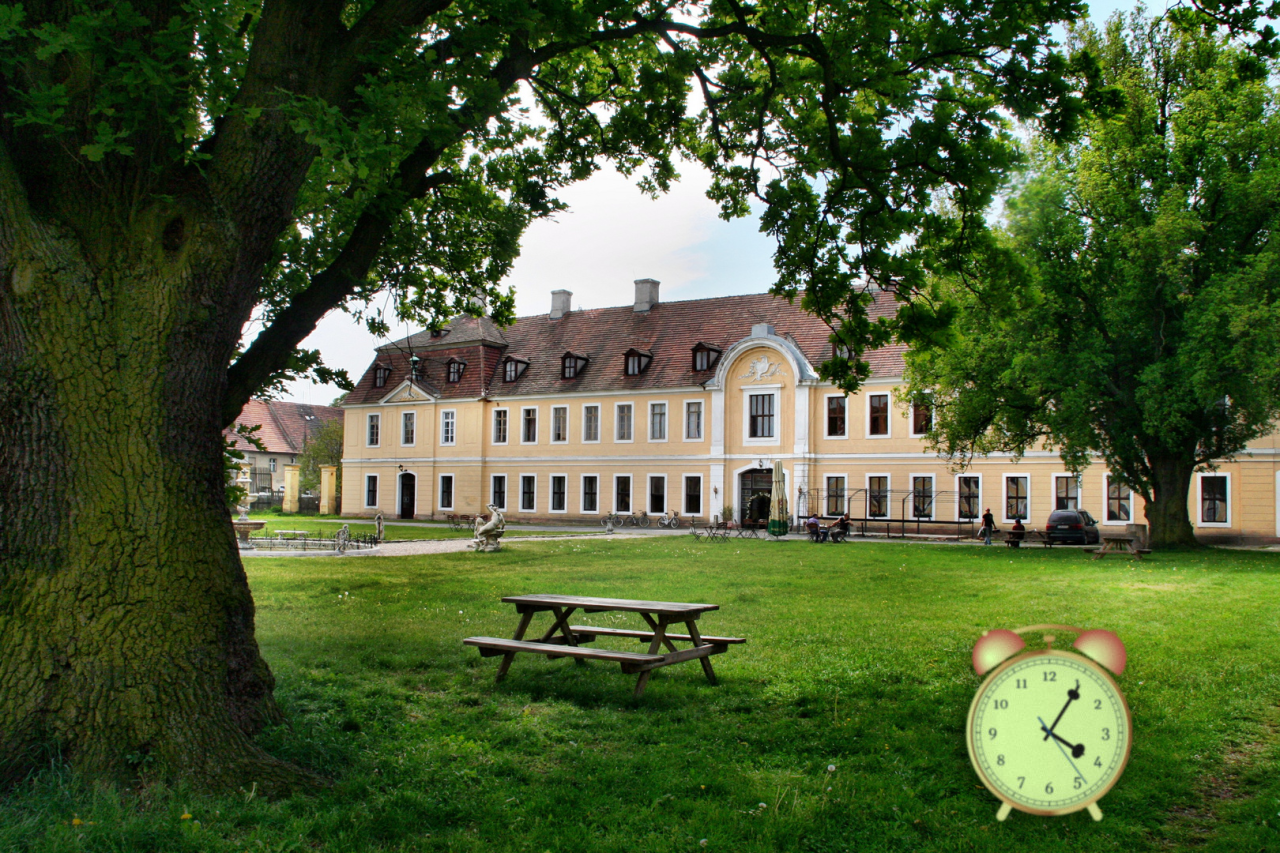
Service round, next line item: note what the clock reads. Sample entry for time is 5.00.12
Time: 4.05.24
